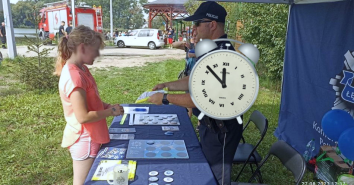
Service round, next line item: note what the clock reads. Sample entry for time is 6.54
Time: 11.52
